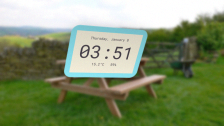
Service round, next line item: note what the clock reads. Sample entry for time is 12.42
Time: 3.51
